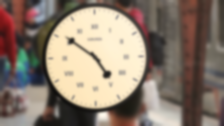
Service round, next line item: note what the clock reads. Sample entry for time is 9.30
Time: 4.51
